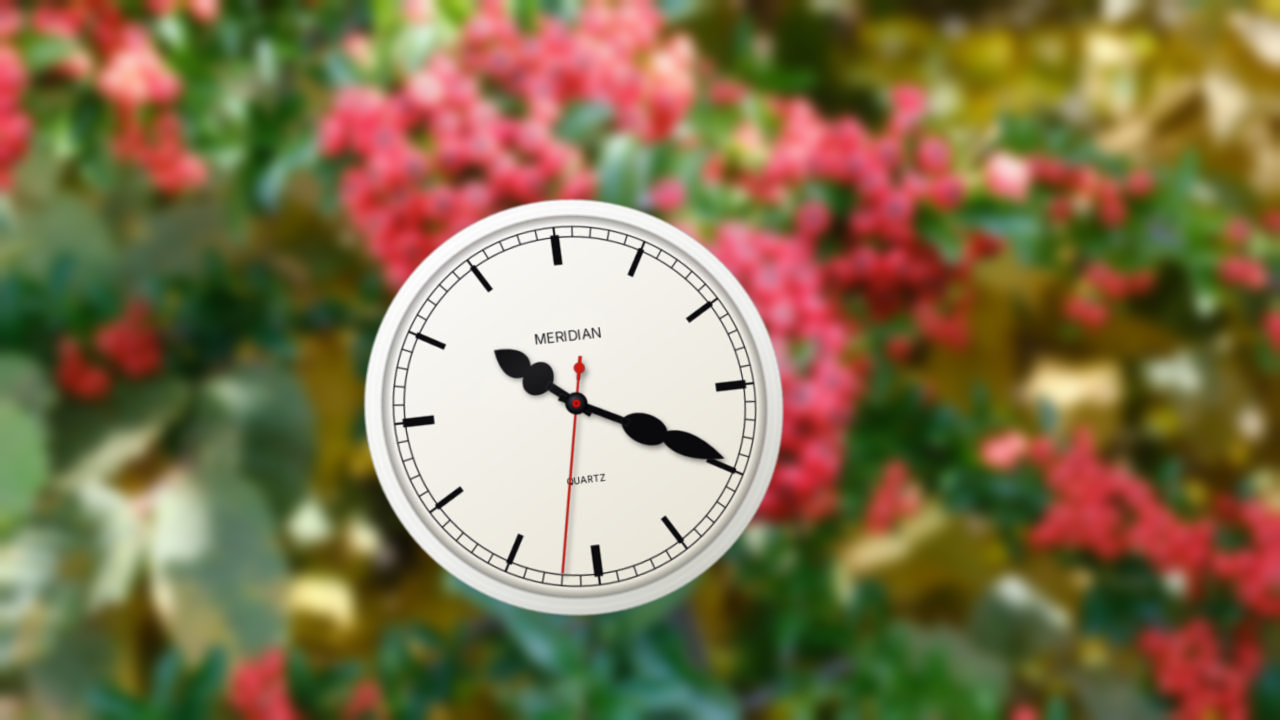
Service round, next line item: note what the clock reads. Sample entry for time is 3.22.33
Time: 10.19.32
